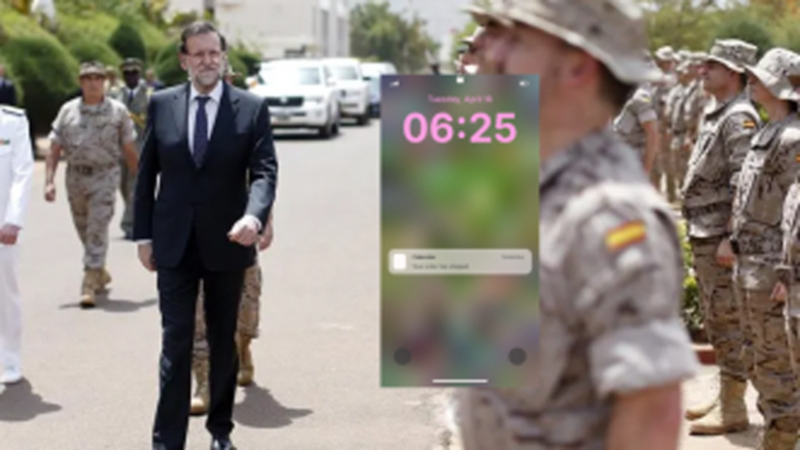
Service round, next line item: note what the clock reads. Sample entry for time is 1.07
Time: 6.25
